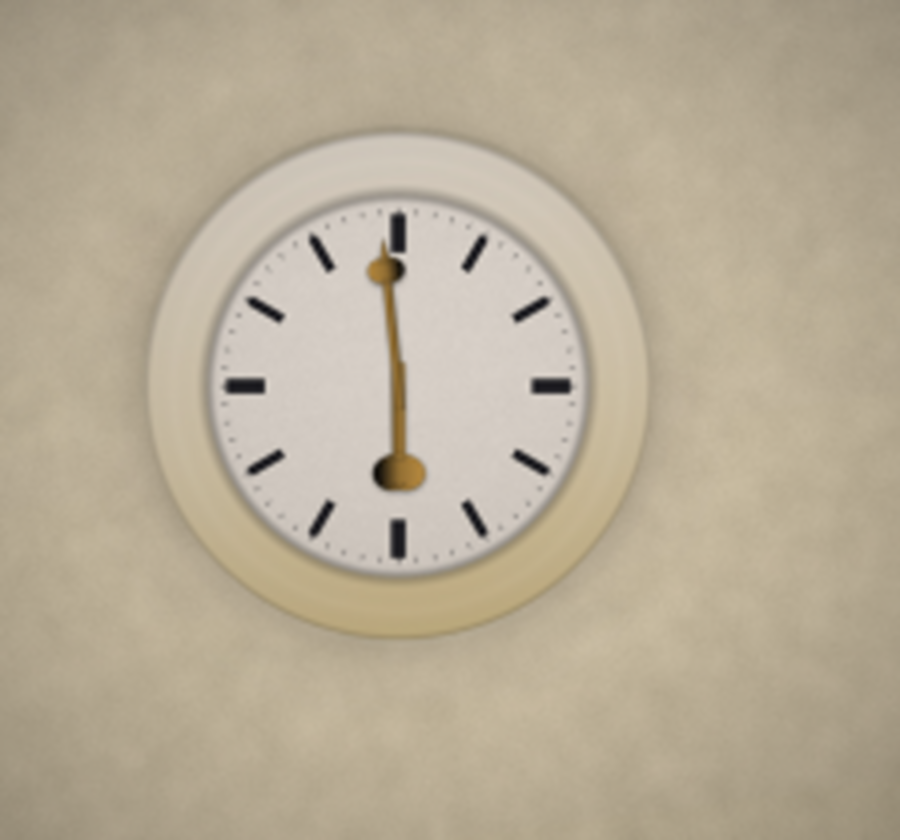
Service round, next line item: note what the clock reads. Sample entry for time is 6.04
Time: 5.59
